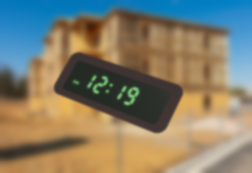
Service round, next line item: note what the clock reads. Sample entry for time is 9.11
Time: 12.19
